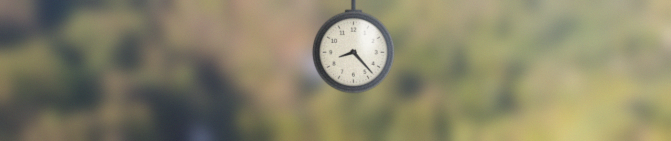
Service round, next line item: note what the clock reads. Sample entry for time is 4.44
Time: 8.23
